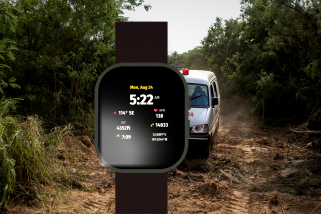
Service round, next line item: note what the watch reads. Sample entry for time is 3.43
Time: 5.22
